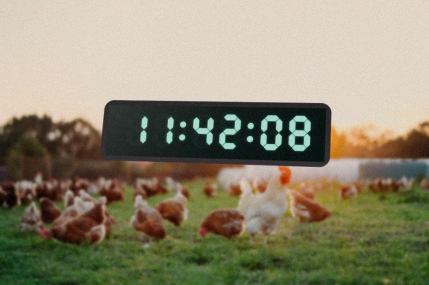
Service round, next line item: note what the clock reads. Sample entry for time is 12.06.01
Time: 11.42.08
